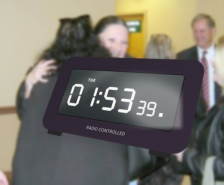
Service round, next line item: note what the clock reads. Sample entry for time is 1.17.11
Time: 1.53.39
